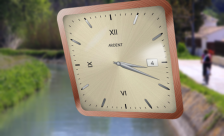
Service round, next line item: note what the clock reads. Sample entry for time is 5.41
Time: 3.19
